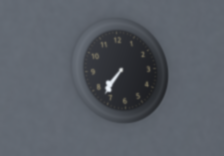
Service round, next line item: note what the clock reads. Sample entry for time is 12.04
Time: 7.37
